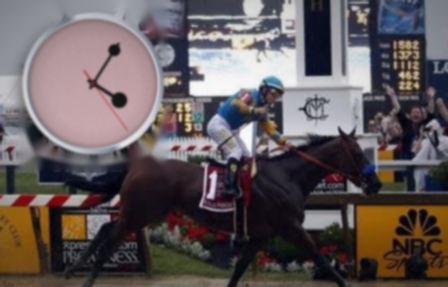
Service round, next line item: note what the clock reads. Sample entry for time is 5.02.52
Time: 4.05.24
